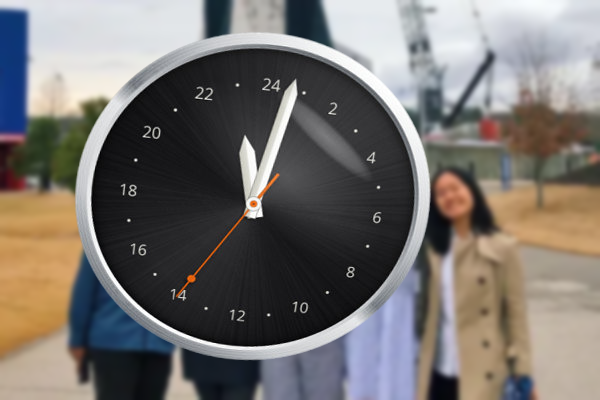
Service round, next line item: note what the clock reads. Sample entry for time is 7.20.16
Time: 23.01.35
